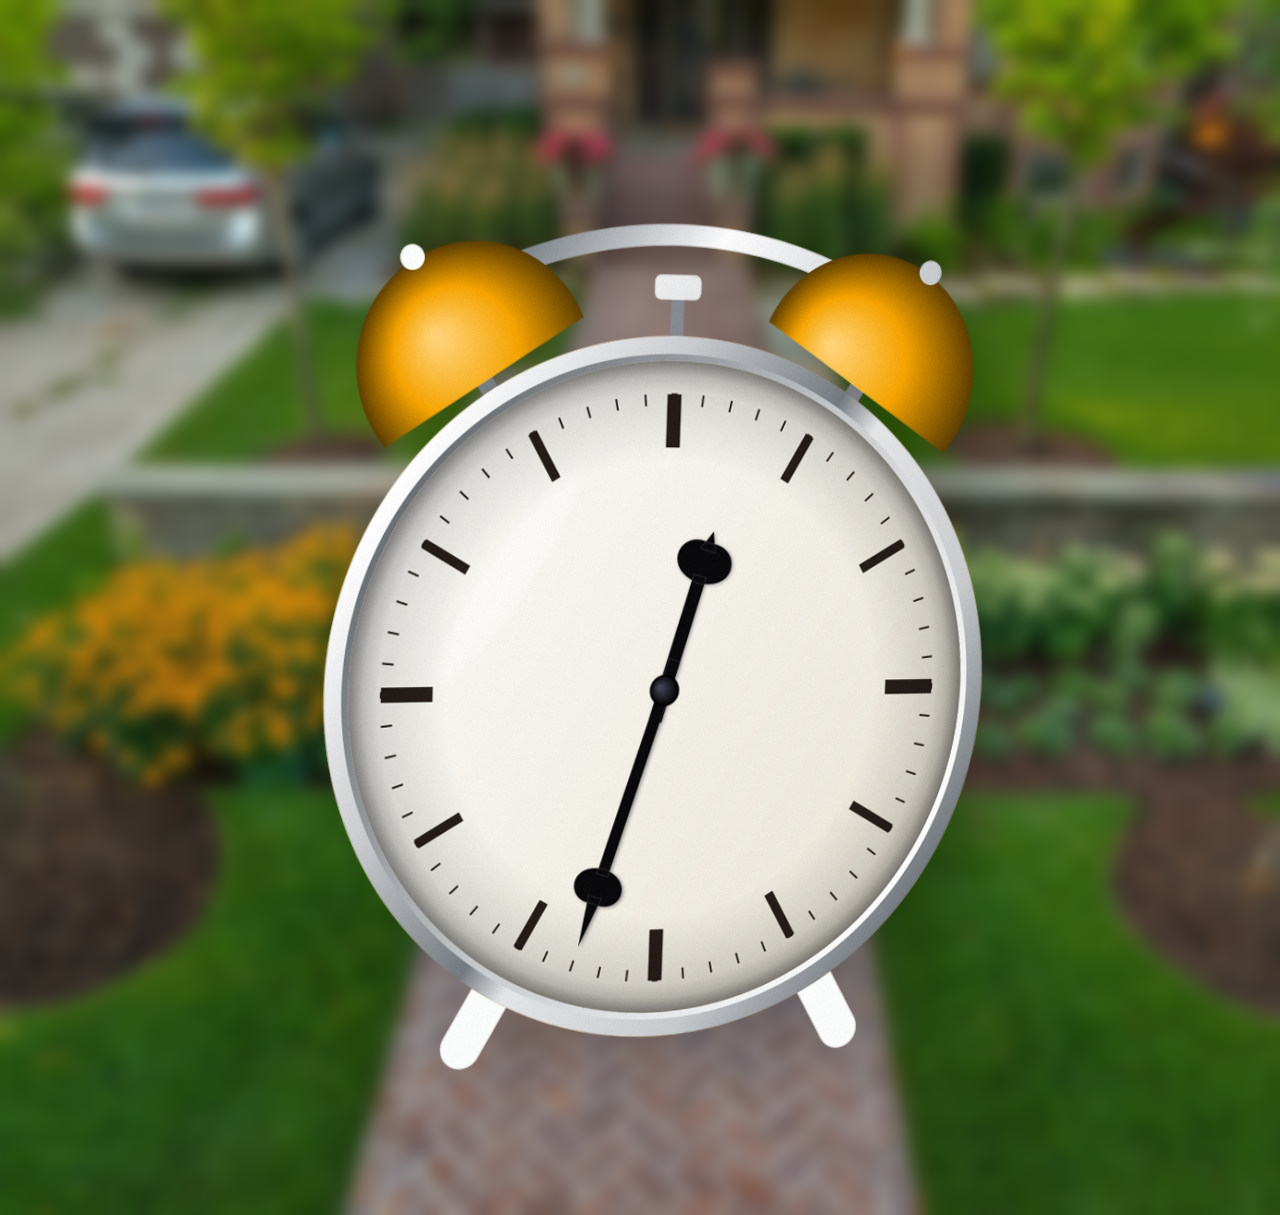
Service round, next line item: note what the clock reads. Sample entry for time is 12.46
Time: 12.33
